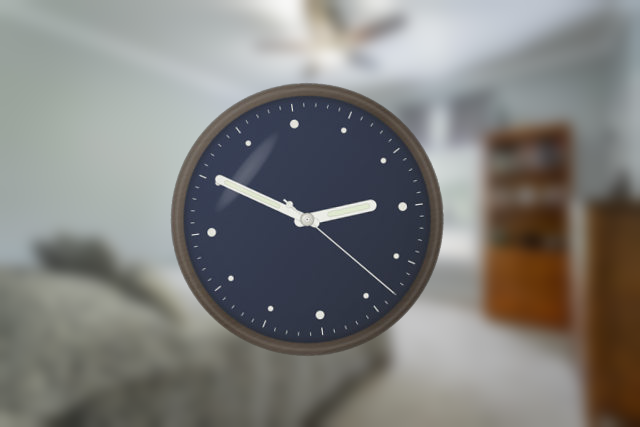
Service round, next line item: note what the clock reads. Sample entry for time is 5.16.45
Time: 2.50.23
